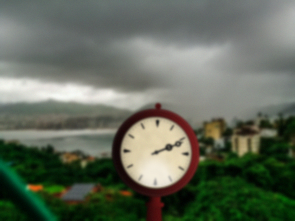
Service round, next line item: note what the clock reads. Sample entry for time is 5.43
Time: 2.11
